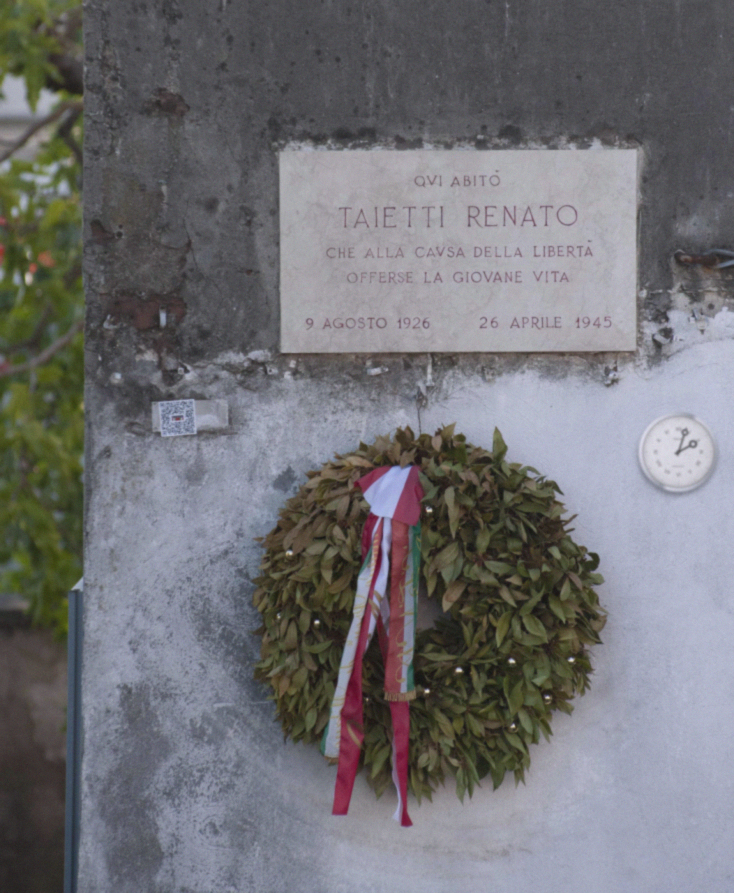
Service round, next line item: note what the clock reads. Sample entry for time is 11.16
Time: 2.03
